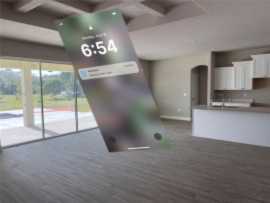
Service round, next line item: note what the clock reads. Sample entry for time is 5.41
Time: 6.54
